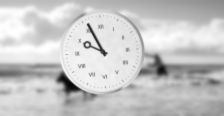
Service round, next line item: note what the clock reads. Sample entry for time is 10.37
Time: 9.56
